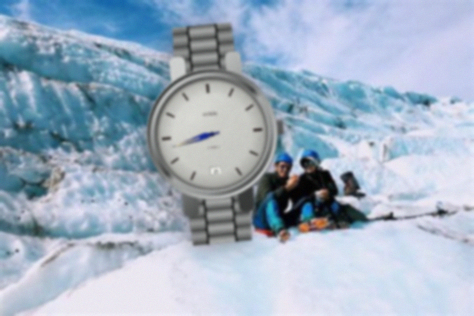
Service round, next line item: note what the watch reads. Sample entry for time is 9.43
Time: 8.43
